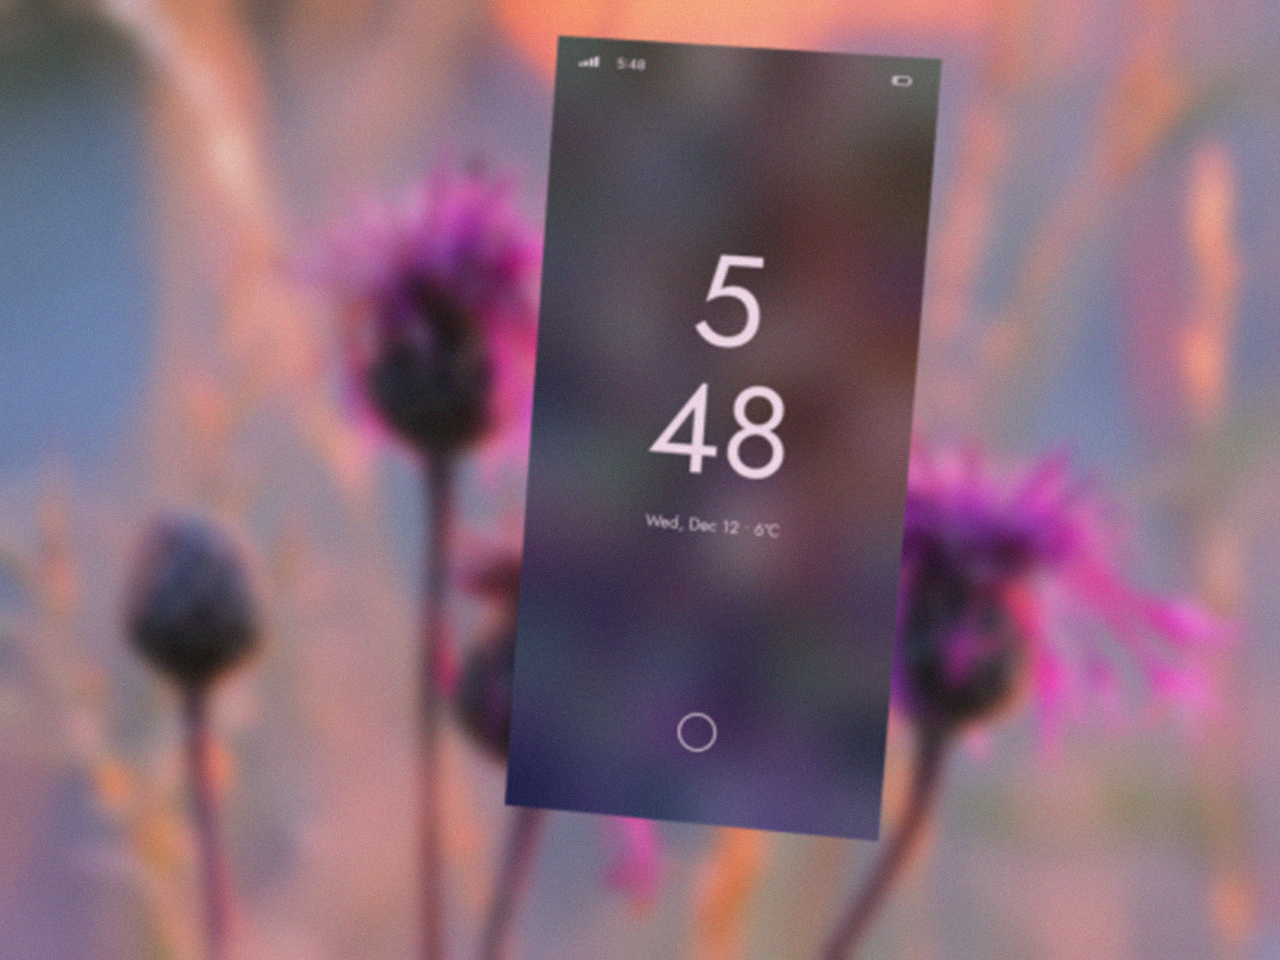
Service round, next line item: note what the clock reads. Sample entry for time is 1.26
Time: 5.48
